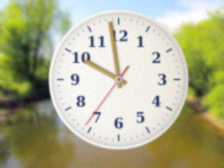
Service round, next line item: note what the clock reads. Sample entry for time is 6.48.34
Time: 9.58.36
